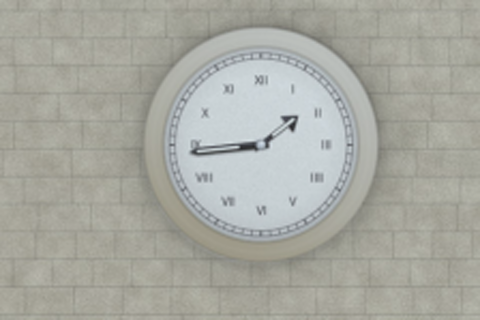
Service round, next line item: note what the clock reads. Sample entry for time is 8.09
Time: 1.44
